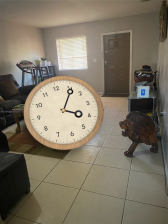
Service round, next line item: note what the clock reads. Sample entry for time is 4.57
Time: 4.06
